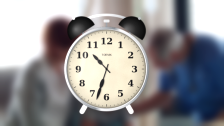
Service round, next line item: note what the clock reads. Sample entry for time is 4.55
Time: 10.33
